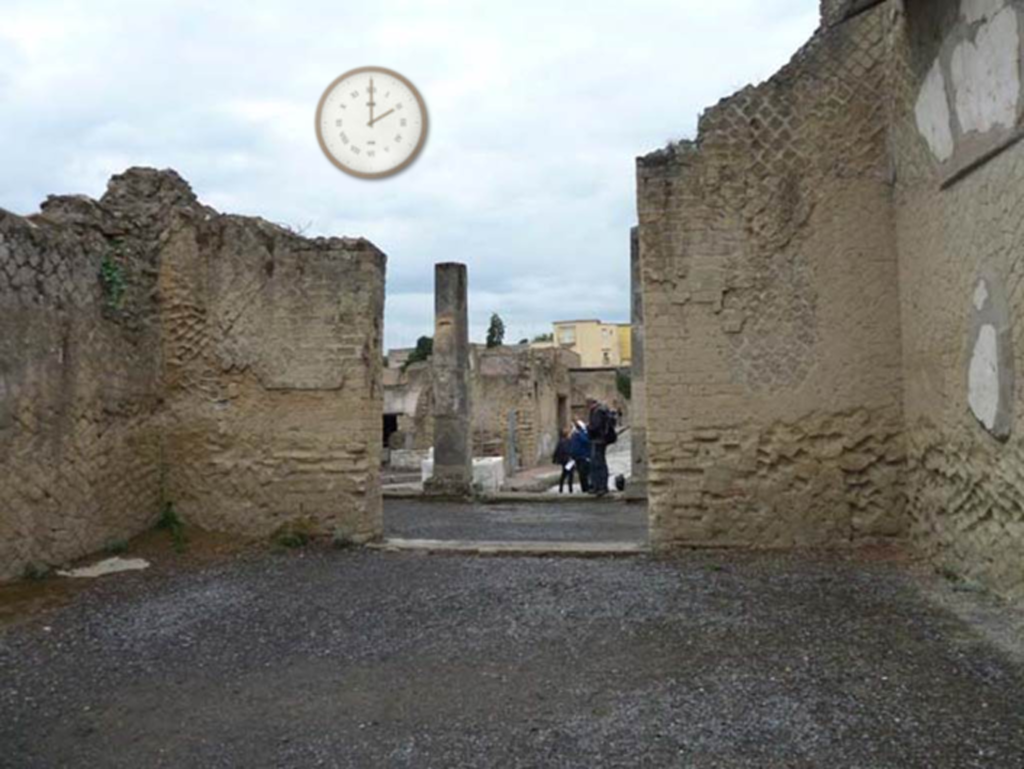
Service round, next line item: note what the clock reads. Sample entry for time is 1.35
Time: 2.00
